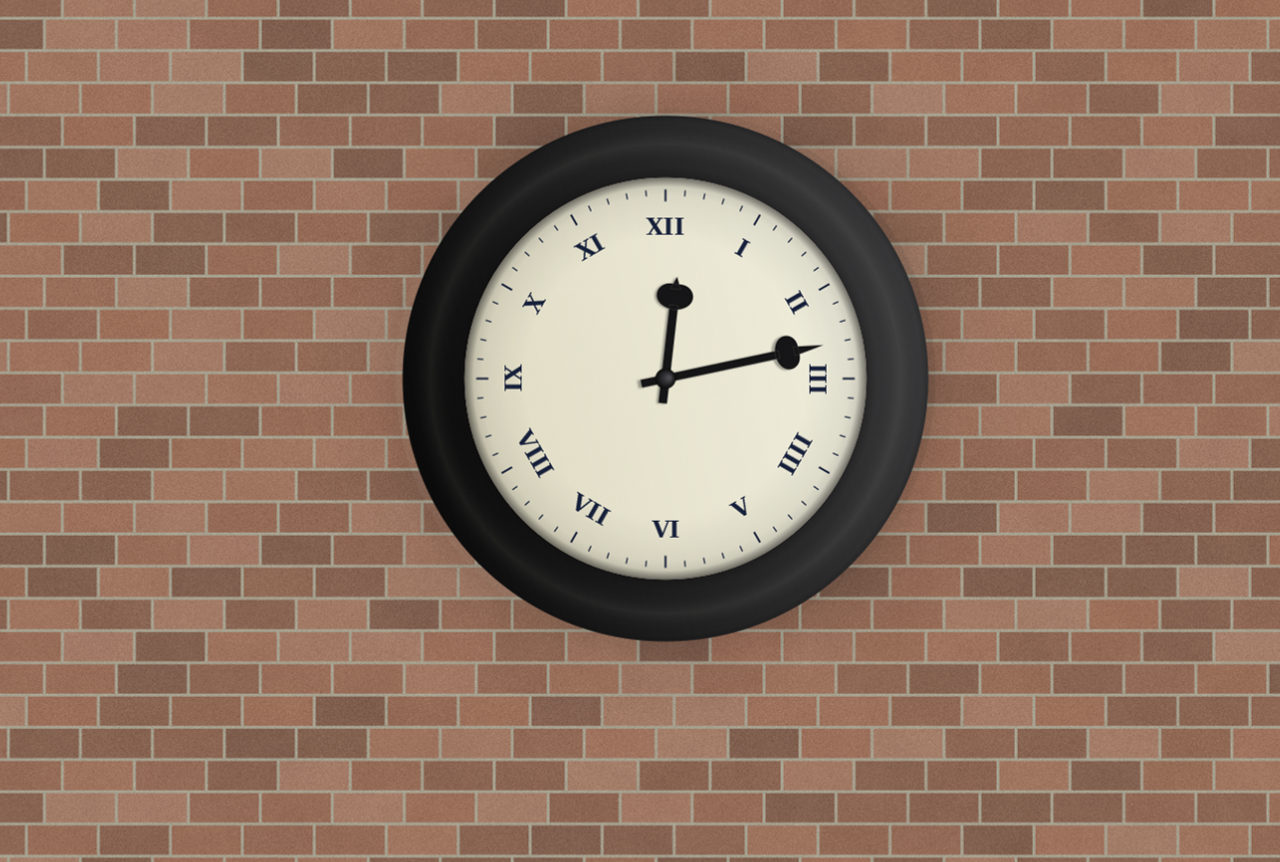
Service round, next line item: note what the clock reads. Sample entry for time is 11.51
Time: 12.13
